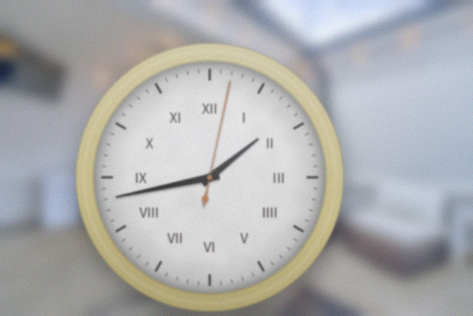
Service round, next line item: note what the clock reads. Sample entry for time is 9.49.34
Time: 1.43.02
